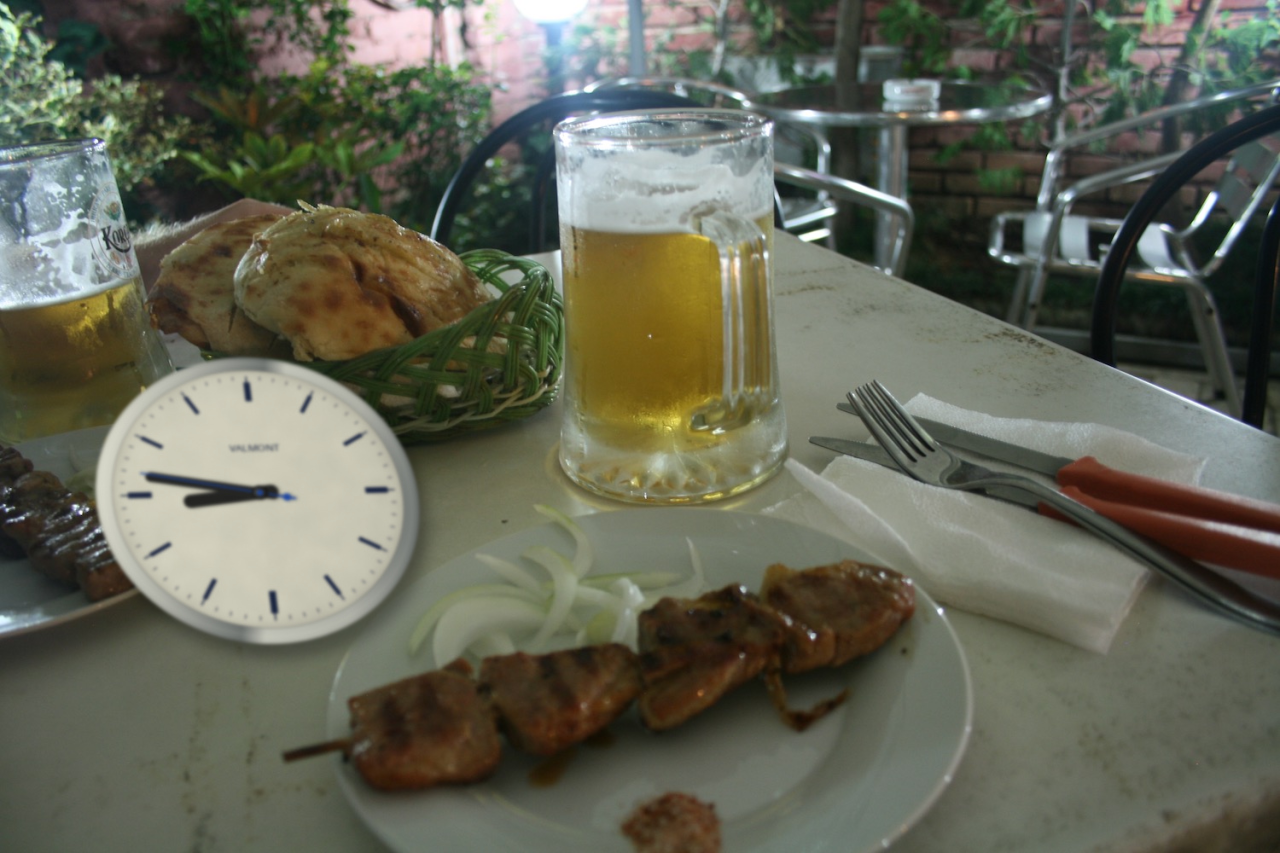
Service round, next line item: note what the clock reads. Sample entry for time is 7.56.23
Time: 8.46.47
